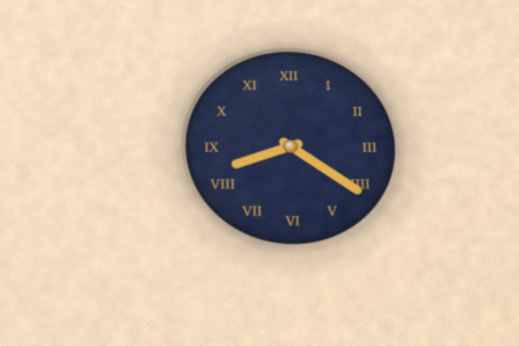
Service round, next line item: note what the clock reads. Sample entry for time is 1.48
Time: 8.21
